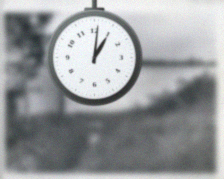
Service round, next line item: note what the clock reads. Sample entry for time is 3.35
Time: 1.01
